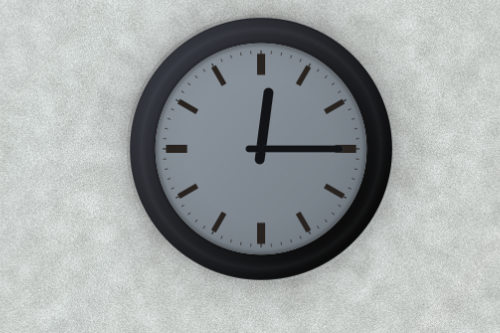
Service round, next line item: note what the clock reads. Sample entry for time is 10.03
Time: 12.15
